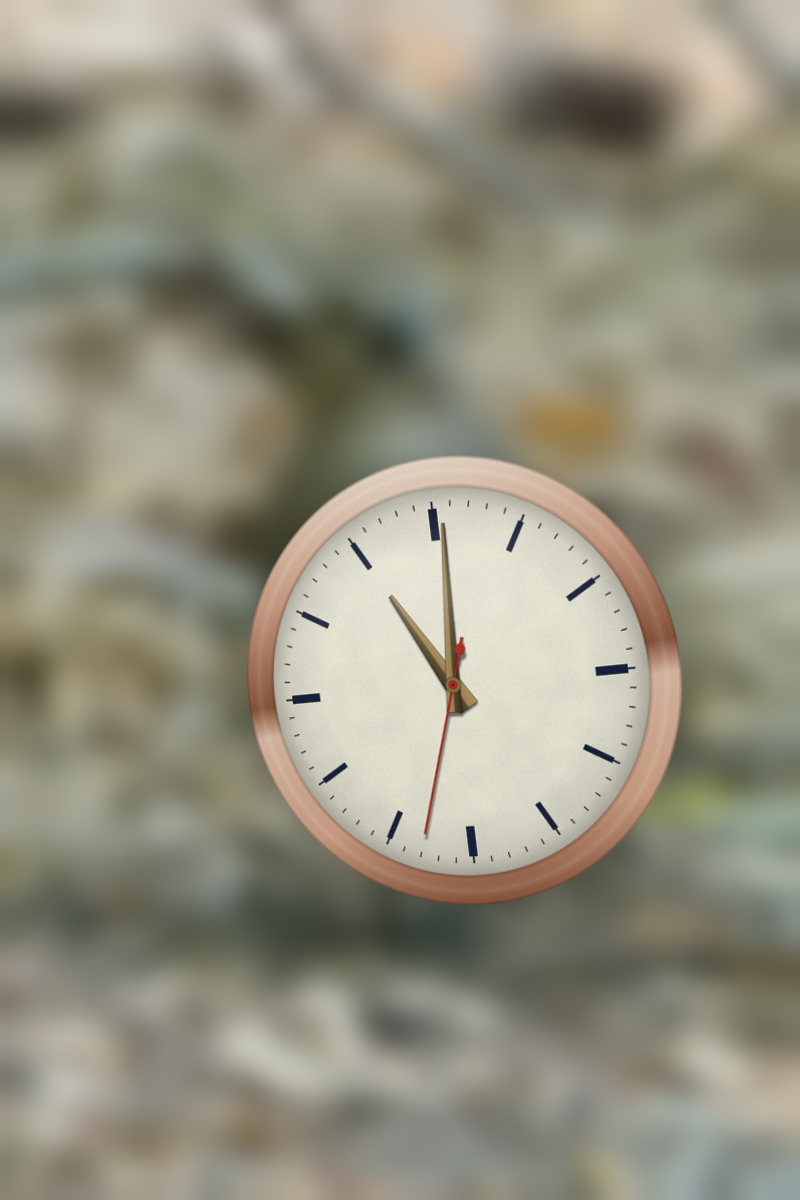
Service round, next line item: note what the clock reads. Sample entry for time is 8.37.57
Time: 11.00.33
